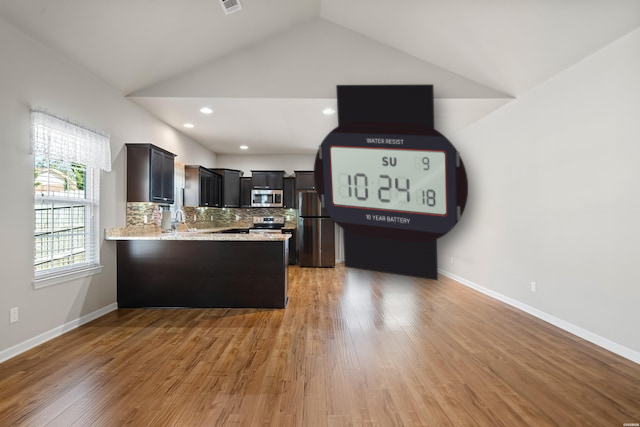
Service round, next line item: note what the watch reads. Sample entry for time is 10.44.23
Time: 10.24.18
